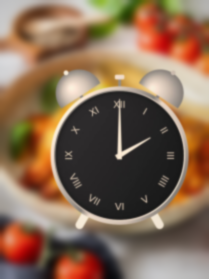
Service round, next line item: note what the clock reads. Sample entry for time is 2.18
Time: 2.00
